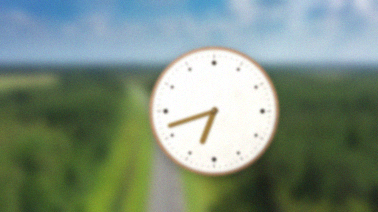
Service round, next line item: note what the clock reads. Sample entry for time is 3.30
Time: 6.42
